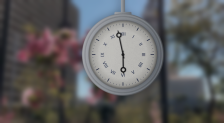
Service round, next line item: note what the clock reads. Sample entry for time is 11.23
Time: 5.58
